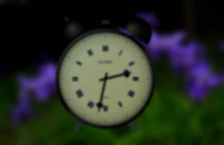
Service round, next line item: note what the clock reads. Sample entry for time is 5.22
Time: 2.32
